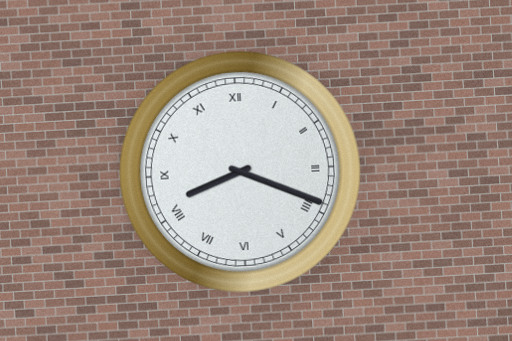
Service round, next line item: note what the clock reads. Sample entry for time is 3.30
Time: 8.19
